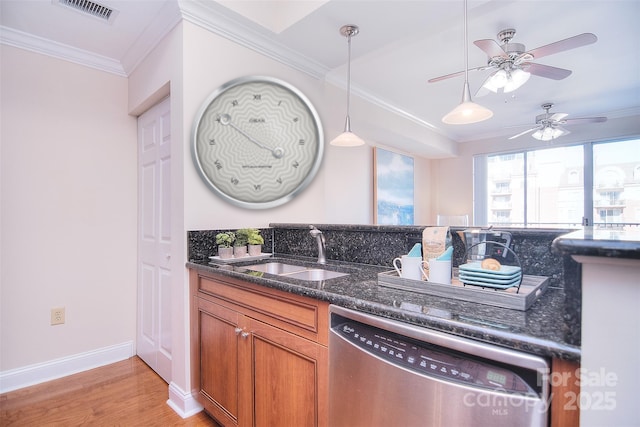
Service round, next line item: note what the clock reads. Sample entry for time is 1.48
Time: 3.51
